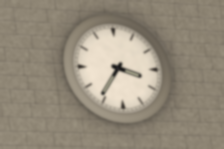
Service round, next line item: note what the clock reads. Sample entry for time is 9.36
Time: 3.36
